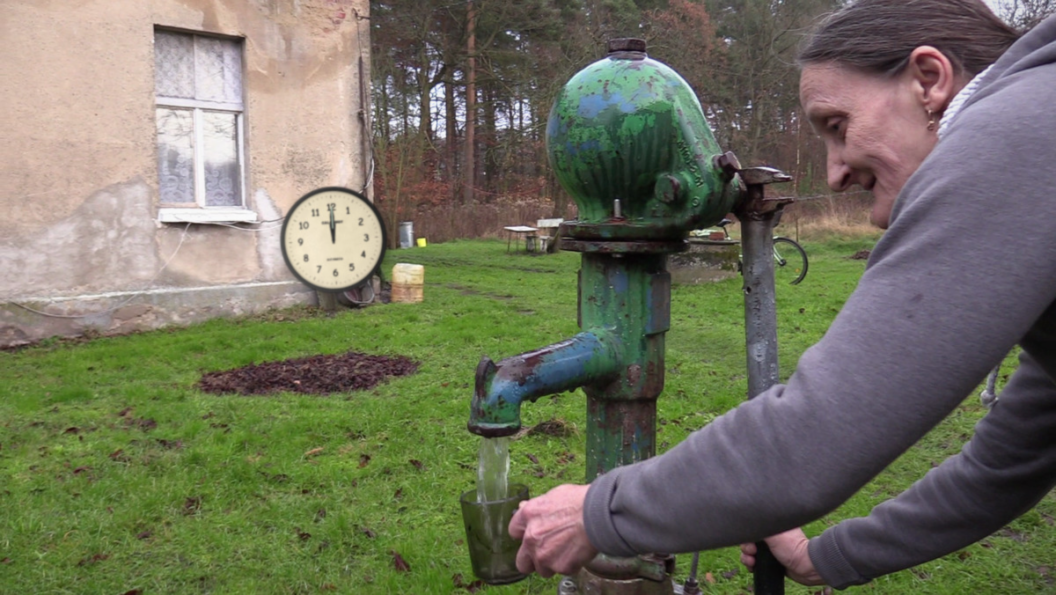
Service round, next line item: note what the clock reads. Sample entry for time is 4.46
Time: 12.00
